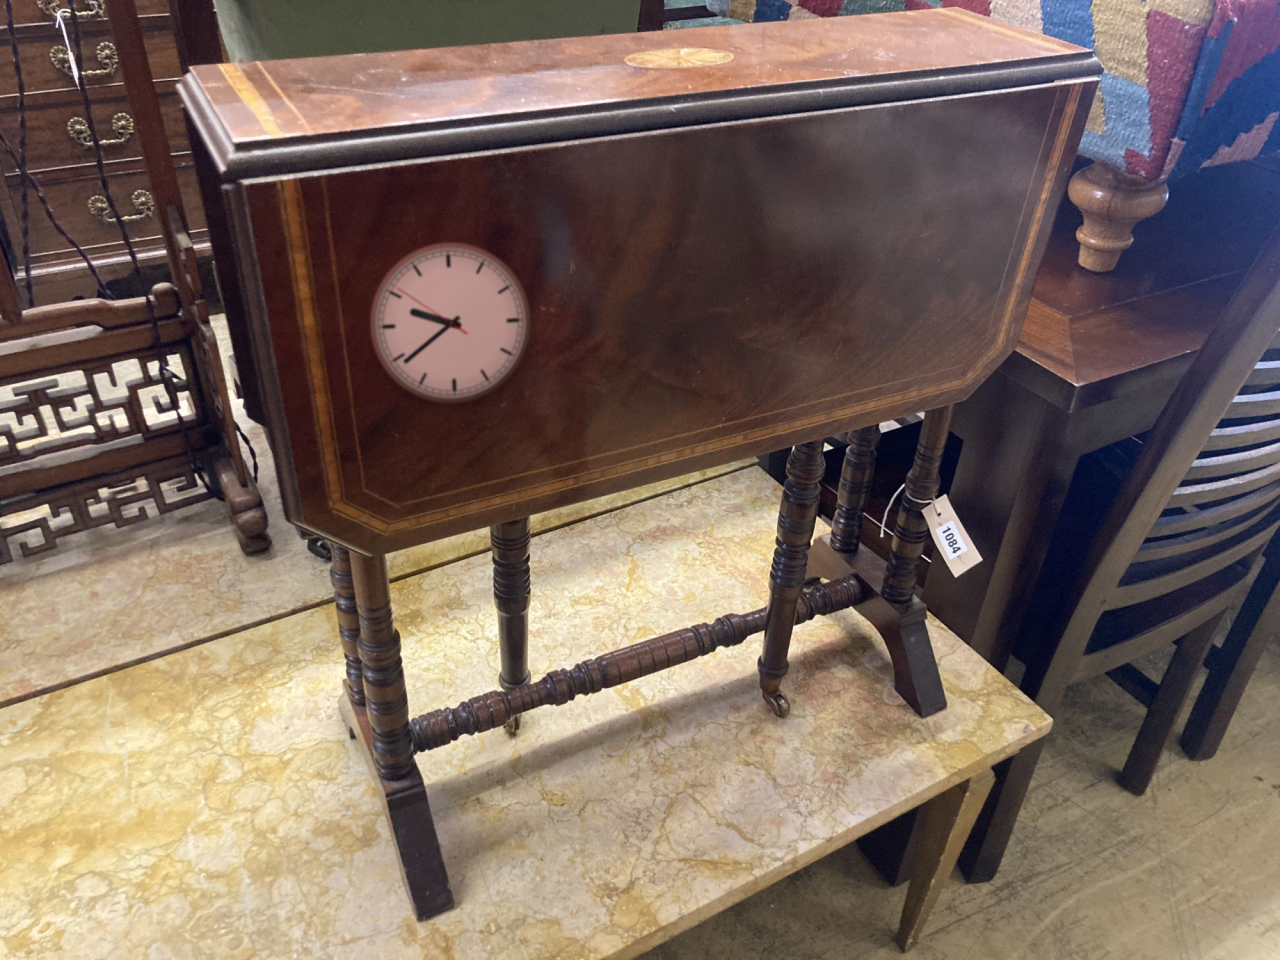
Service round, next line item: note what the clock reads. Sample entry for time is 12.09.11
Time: 9.38.51
